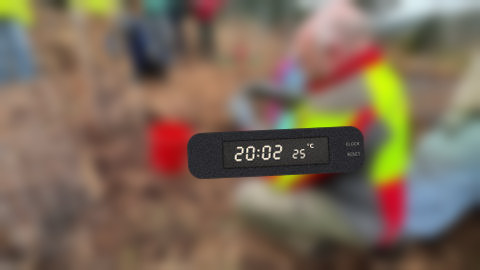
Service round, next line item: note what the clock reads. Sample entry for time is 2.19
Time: 20.02
